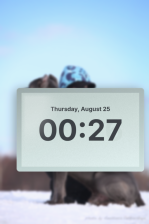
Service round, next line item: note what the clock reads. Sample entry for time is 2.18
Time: 0.27
